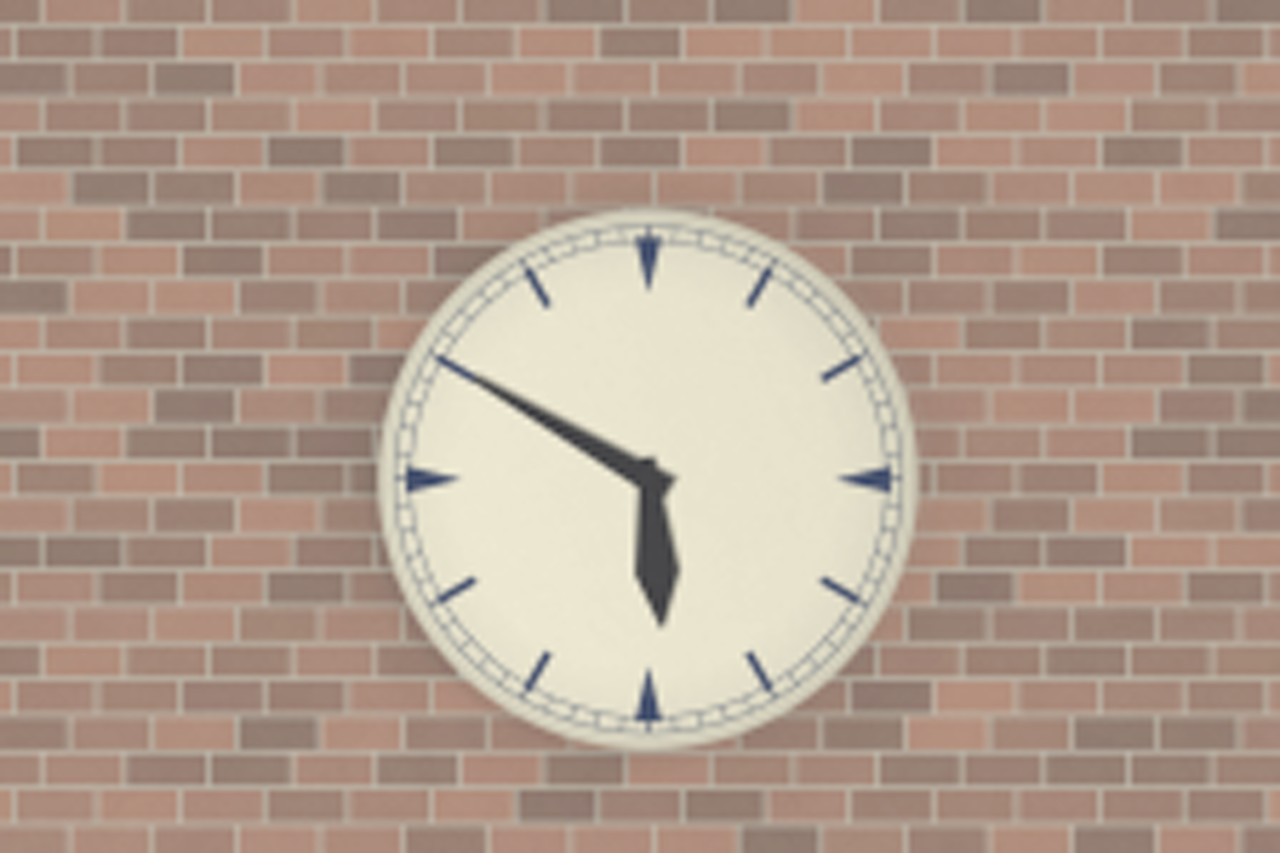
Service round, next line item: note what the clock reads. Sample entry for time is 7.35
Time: 5.50
